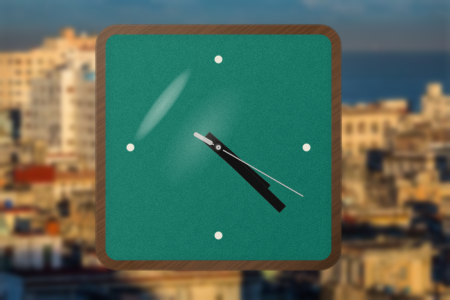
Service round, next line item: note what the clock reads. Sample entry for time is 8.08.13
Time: 4.22.20
